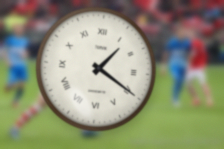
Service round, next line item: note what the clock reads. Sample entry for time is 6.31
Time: 1.20
